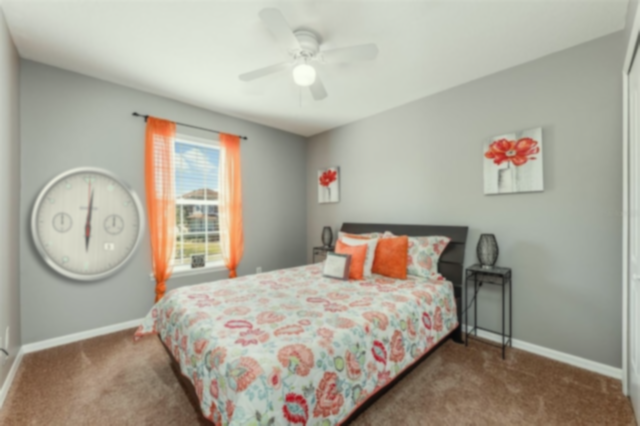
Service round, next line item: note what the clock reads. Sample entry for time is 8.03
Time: 6.01
